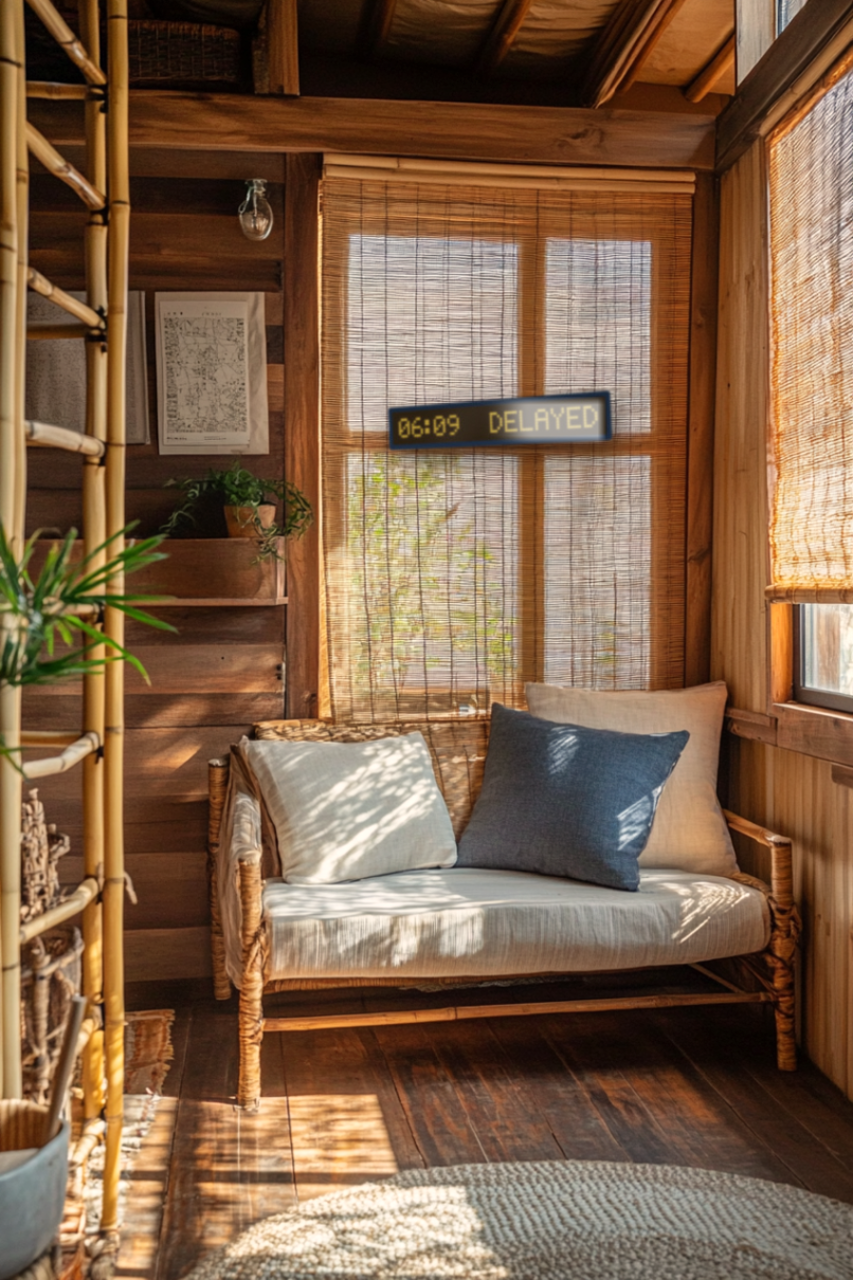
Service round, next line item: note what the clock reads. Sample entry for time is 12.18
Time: 6.09
